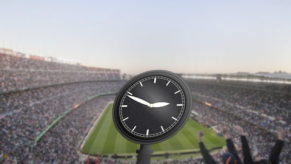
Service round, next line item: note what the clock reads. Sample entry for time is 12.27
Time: 2.49
